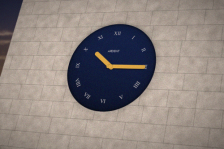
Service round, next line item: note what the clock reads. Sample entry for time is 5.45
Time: 10.15
